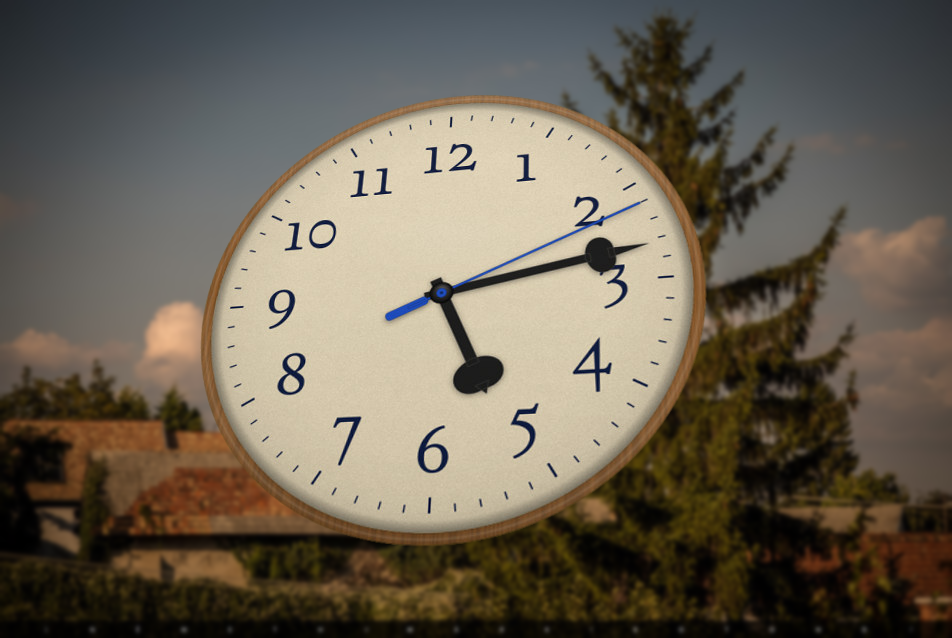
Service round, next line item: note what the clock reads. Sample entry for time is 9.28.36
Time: 5.13.11
